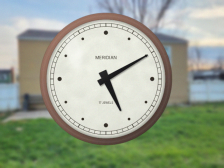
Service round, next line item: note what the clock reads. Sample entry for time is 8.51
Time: 5.10
